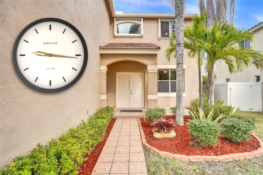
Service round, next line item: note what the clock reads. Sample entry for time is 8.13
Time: 9.16
